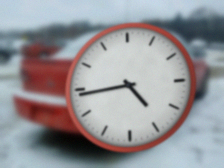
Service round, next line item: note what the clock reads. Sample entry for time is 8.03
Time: 4.44
